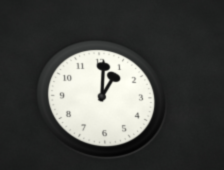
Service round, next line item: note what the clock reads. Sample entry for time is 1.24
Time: 1.01
